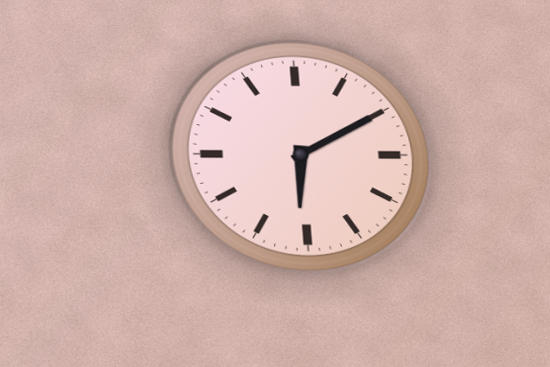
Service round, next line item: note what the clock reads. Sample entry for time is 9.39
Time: 6.10
